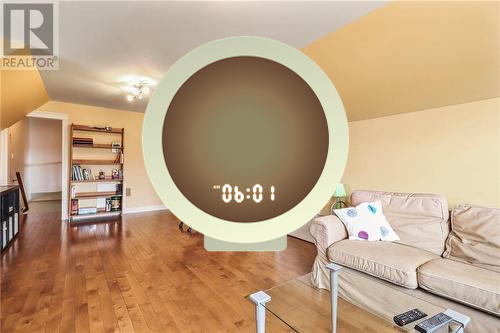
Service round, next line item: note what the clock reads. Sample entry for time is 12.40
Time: 6.01
